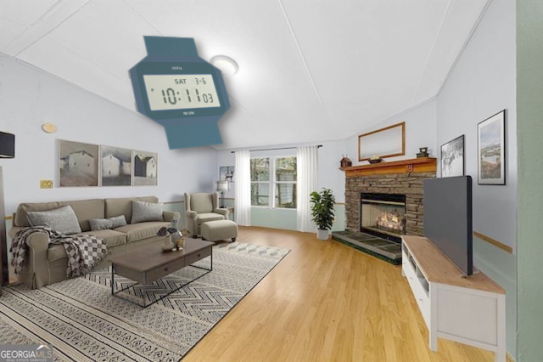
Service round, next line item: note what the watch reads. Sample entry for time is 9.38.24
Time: 10.11.03
